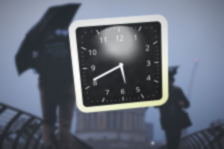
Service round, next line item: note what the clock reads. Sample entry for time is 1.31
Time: 5.41
